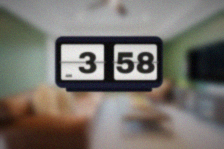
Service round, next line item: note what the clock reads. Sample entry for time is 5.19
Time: 3.58
